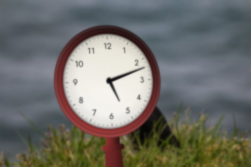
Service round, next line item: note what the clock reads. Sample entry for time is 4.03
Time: 5.12
